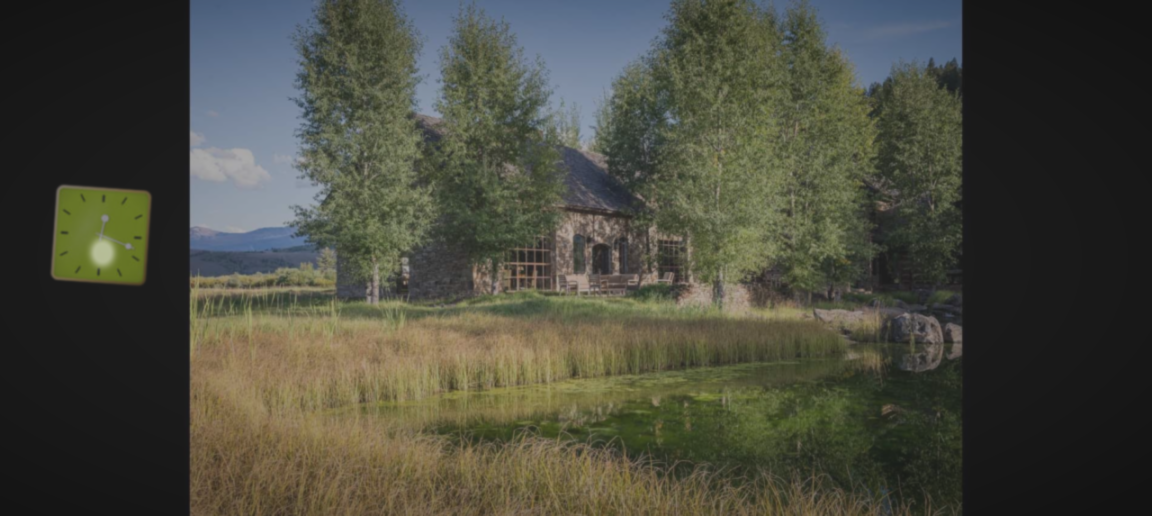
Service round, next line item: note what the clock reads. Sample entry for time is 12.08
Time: 12.18
